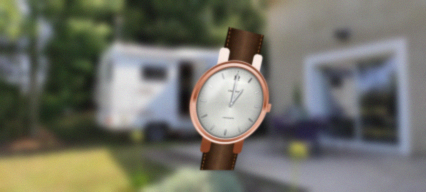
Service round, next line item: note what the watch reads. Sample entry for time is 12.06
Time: 1.00
